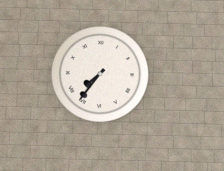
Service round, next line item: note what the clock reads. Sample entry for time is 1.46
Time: 7.36
